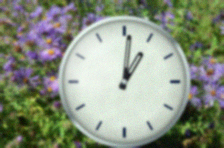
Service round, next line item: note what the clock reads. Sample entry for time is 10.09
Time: 1.01
